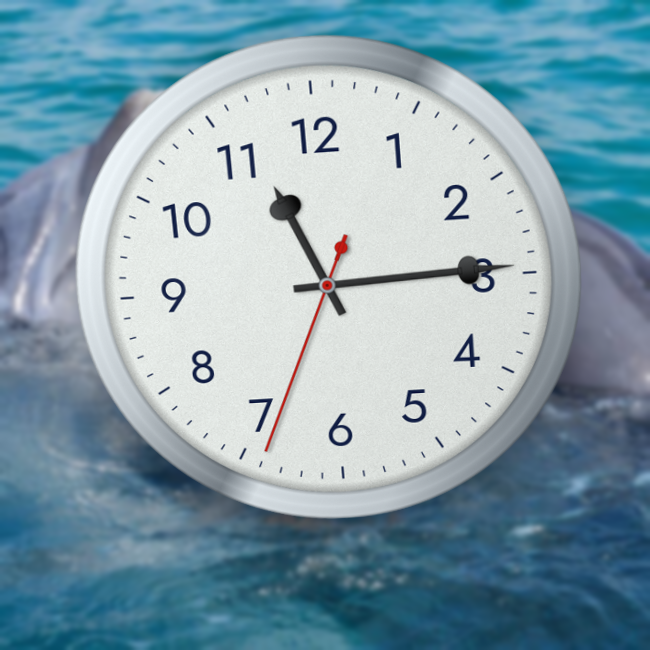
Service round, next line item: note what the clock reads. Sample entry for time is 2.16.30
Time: 11.14.34
